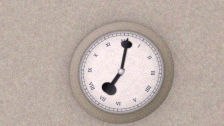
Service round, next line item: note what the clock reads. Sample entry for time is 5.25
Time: 7.01
